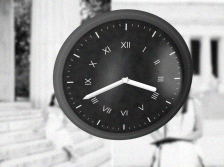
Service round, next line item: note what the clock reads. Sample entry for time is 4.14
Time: 3.41
